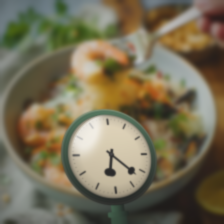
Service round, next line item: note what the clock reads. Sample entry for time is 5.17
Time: 6.22
